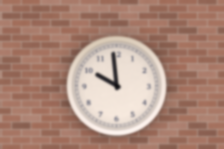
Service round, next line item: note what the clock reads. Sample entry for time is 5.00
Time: 9.59
